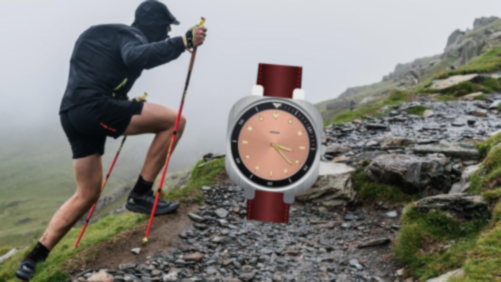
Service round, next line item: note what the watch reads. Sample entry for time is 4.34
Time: 3.22
